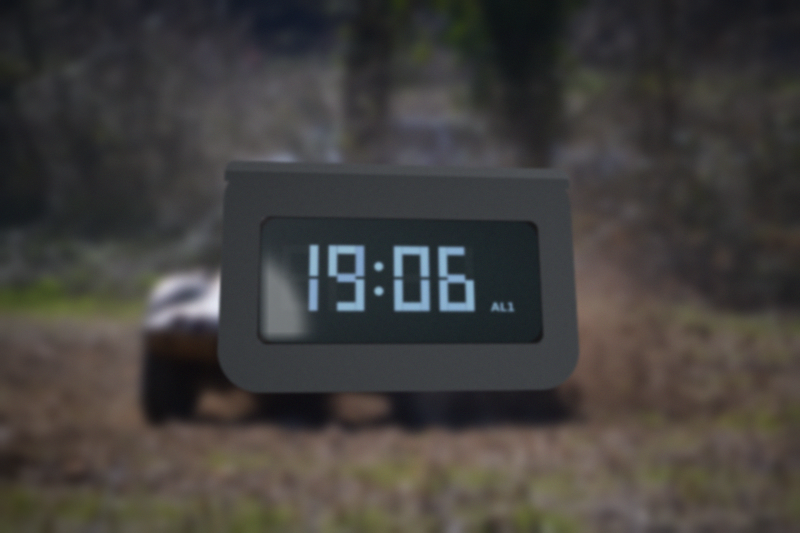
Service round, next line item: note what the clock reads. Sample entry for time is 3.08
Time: 19.06
